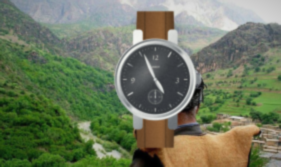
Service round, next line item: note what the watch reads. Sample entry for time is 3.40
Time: 4.56
